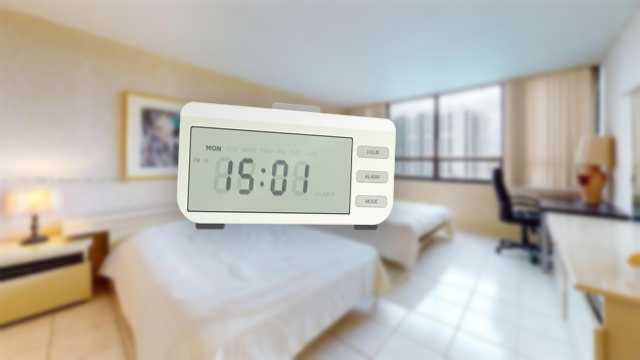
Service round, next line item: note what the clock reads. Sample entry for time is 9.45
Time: 15.01
